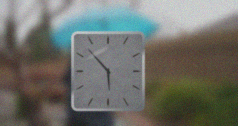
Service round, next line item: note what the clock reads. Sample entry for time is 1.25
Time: 5.53
